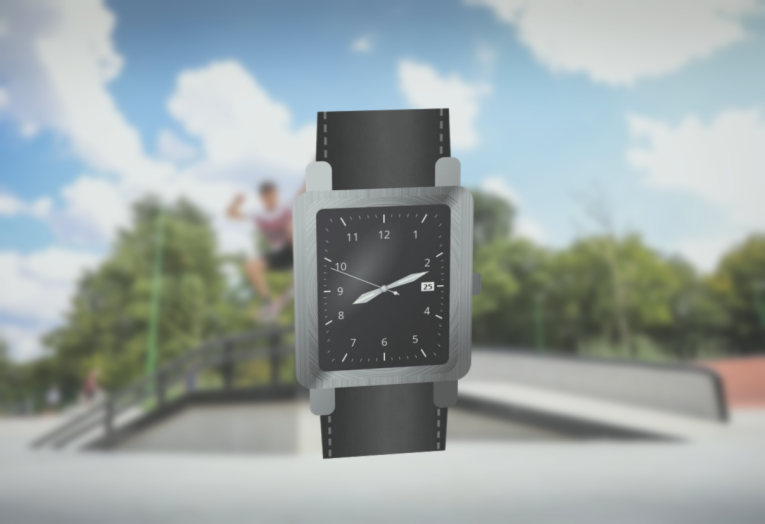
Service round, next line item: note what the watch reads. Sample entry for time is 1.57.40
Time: 8.11.49
